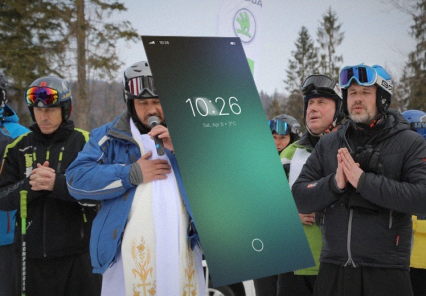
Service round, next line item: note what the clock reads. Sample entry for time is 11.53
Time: 10.26
